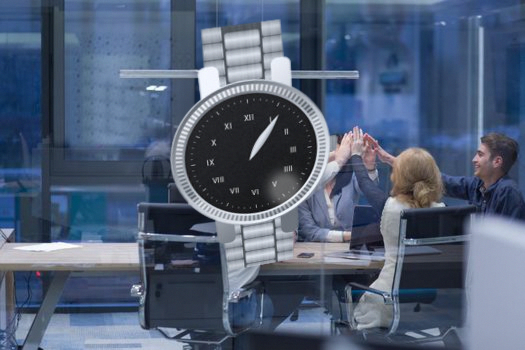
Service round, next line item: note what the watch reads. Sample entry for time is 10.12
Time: 1.06
